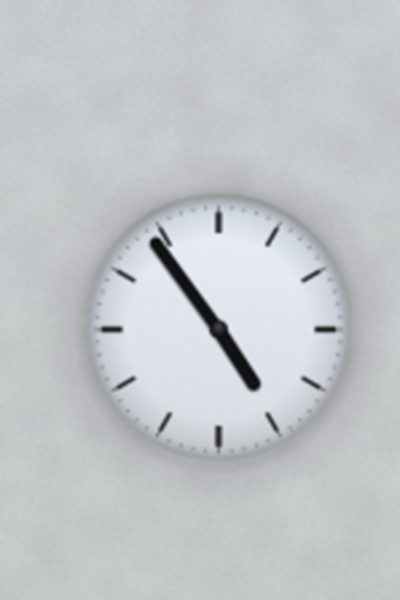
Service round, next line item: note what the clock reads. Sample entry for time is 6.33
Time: 4.54
